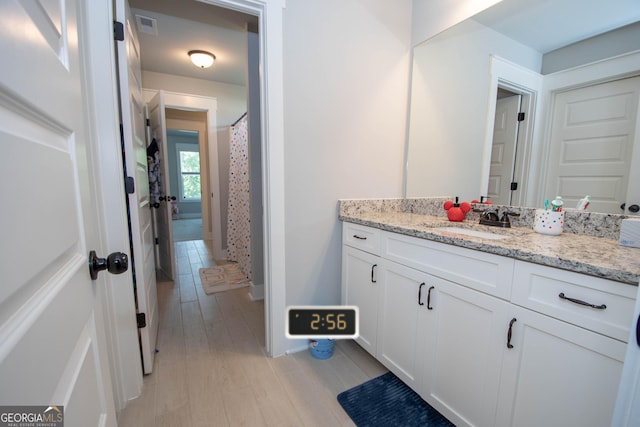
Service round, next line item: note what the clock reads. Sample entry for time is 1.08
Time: 2.56
